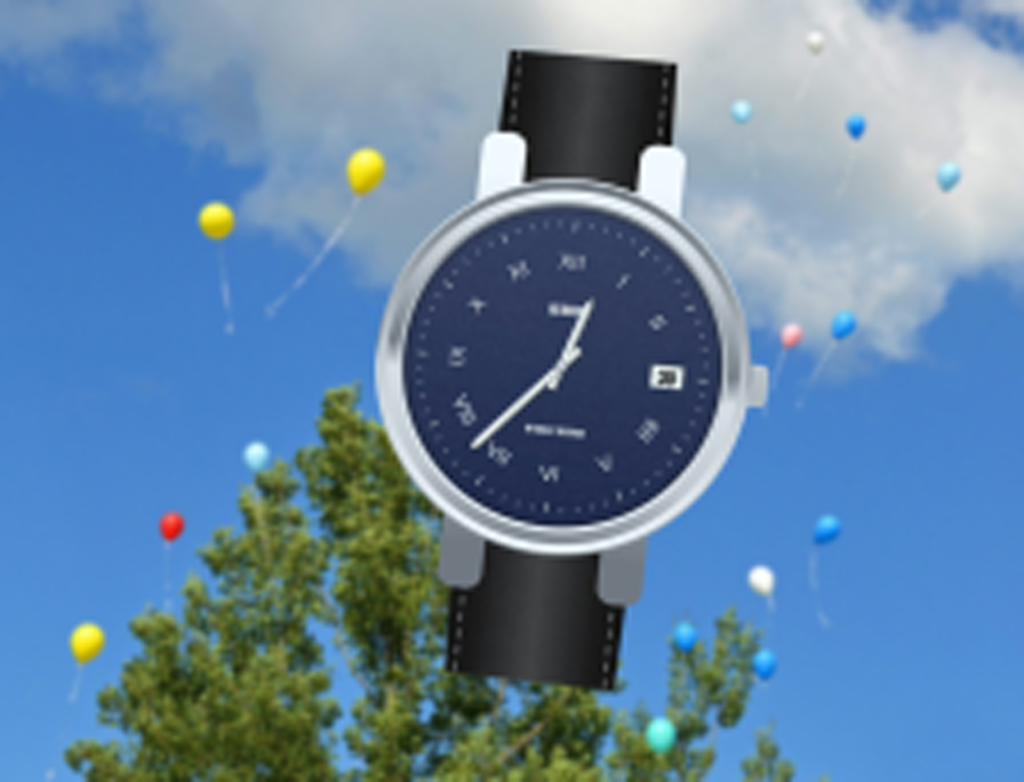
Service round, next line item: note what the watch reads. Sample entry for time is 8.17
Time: 12.37
